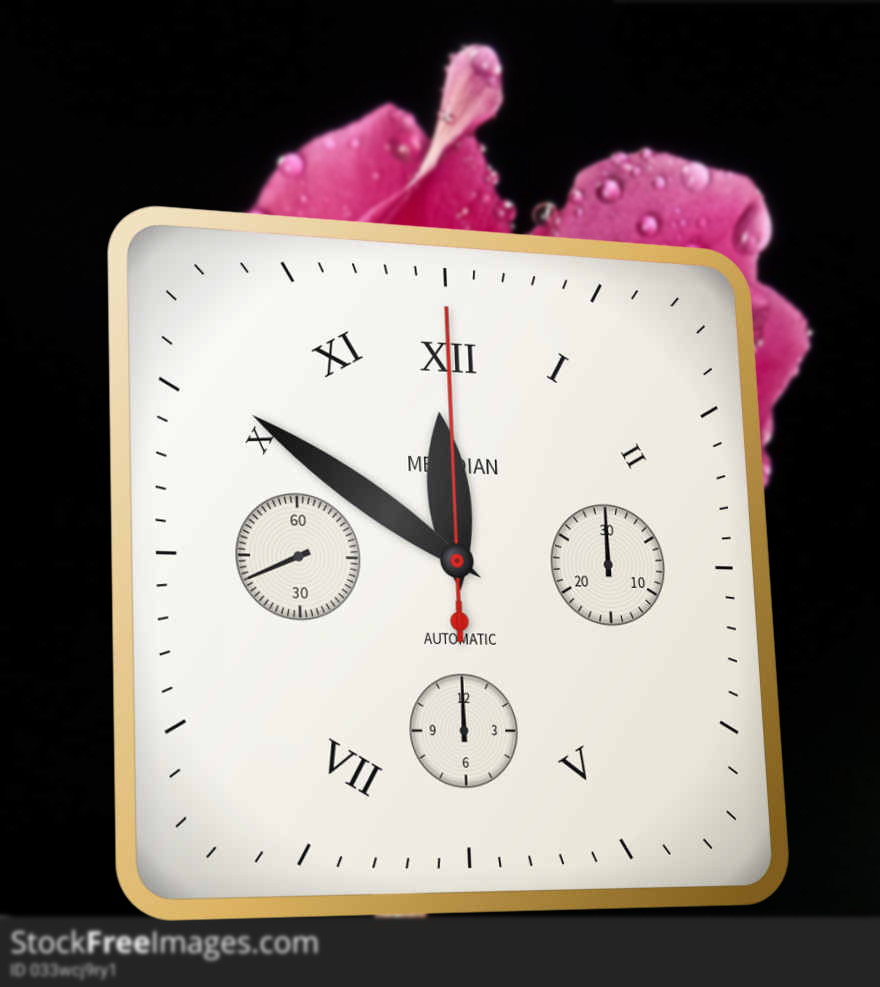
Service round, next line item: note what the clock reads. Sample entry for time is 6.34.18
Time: 11.50.41
